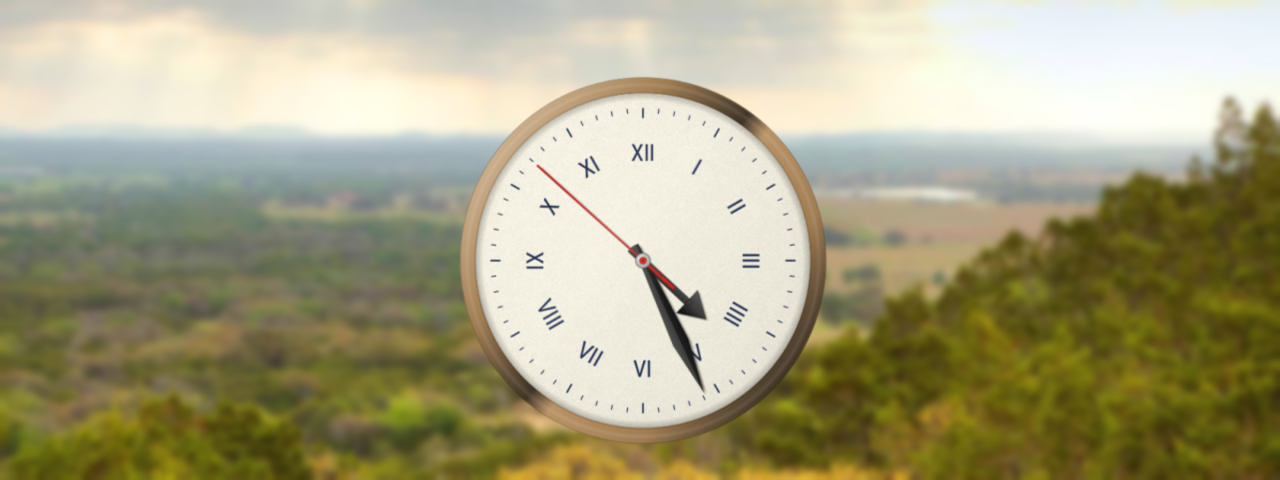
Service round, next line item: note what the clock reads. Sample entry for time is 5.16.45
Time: 4.25.52
